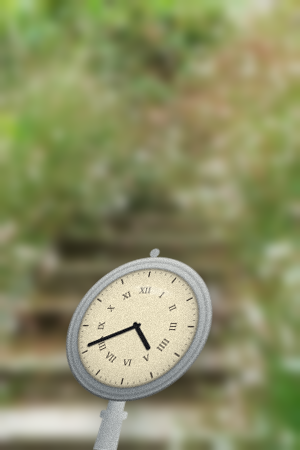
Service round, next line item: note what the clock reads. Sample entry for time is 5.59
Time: 4.41
